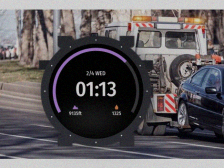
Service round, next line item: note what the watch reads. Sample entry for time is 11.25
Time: 1.13
